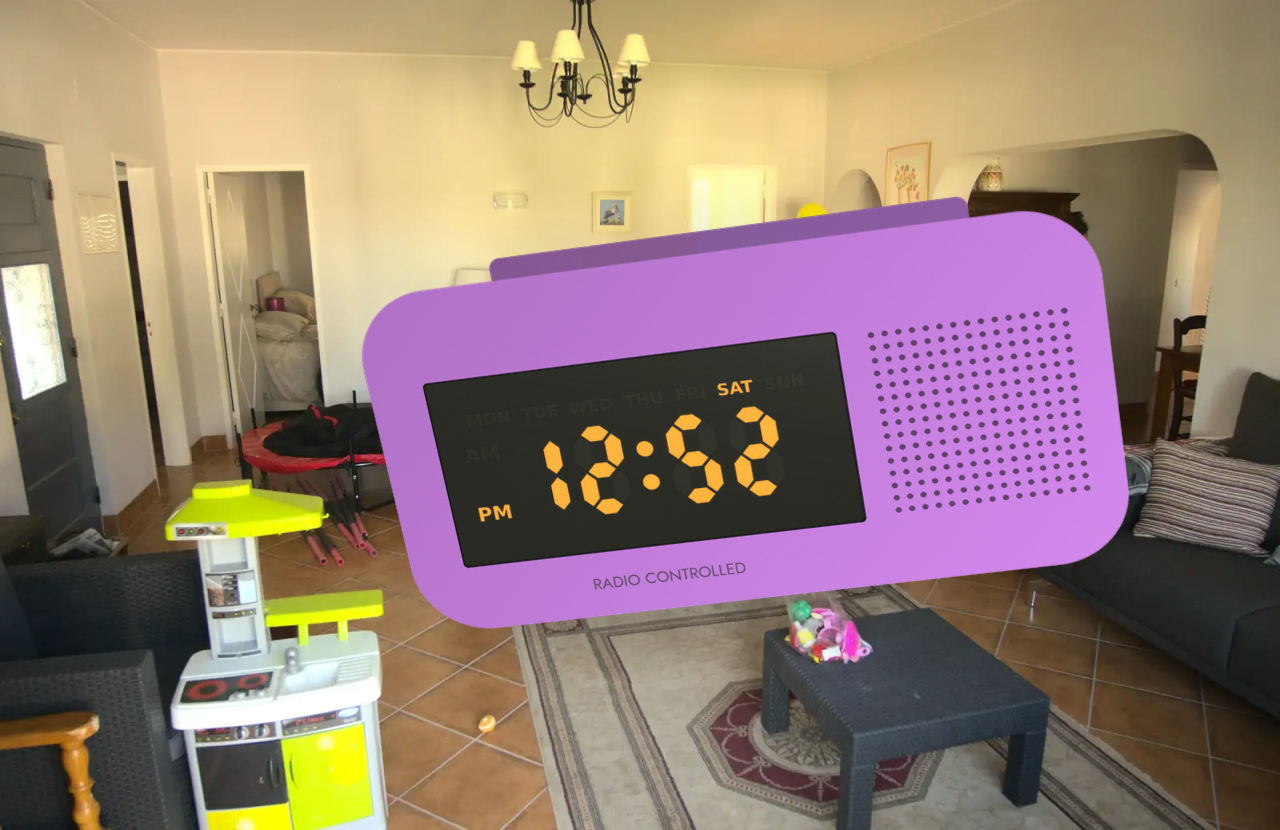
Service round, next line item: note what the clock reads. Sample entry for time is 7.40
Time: 12.52
